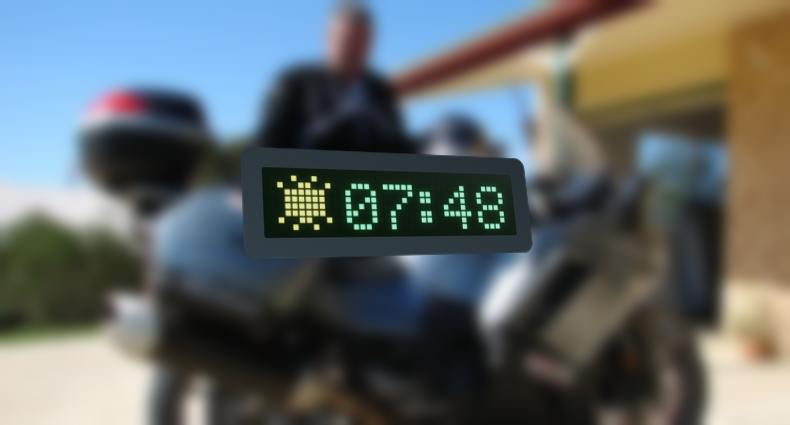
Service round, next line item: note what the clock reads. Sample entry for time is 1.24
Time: 7.48
